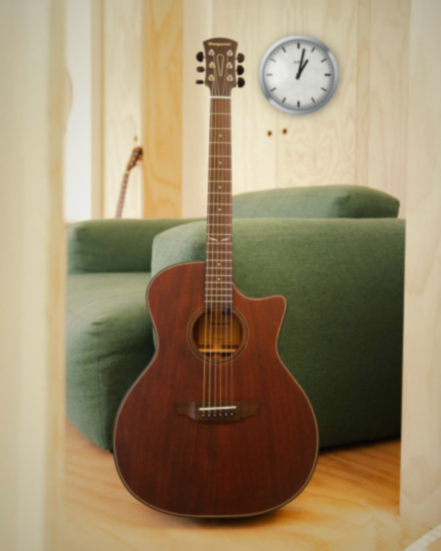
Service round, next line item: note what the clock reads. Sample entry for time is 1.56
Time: 1.02
